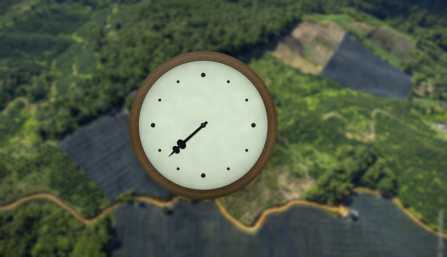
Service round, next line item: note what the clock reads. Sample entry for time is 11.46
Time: 7.38
